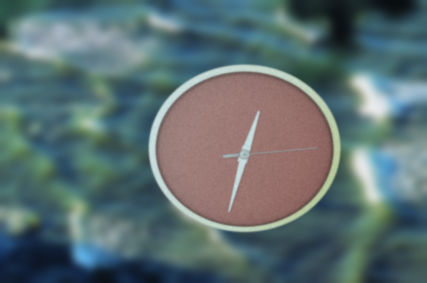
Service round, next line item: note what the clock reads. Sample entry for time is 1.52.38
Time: 12.32.14
